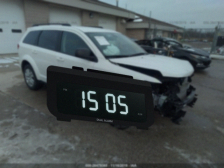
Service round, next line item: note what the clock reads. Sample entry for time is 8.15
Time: 15.05
